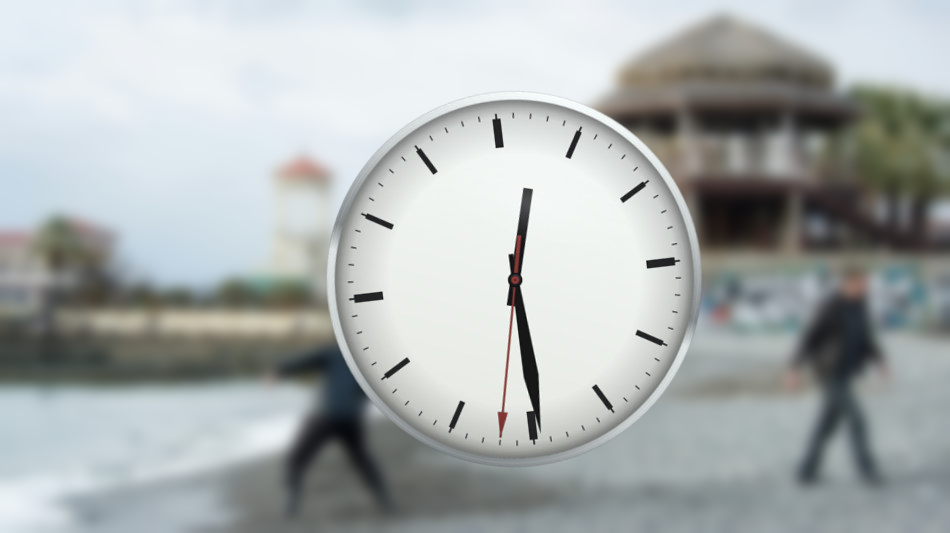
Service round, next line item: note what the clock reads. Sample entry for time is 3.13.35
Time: 12.29.32
